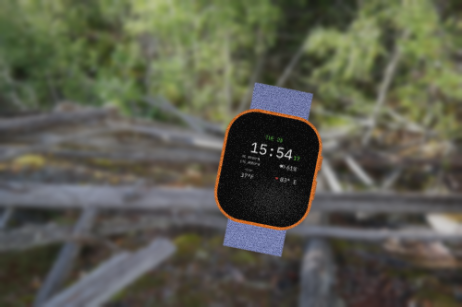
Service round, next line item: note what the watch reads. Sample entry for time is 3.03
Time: 15.54
